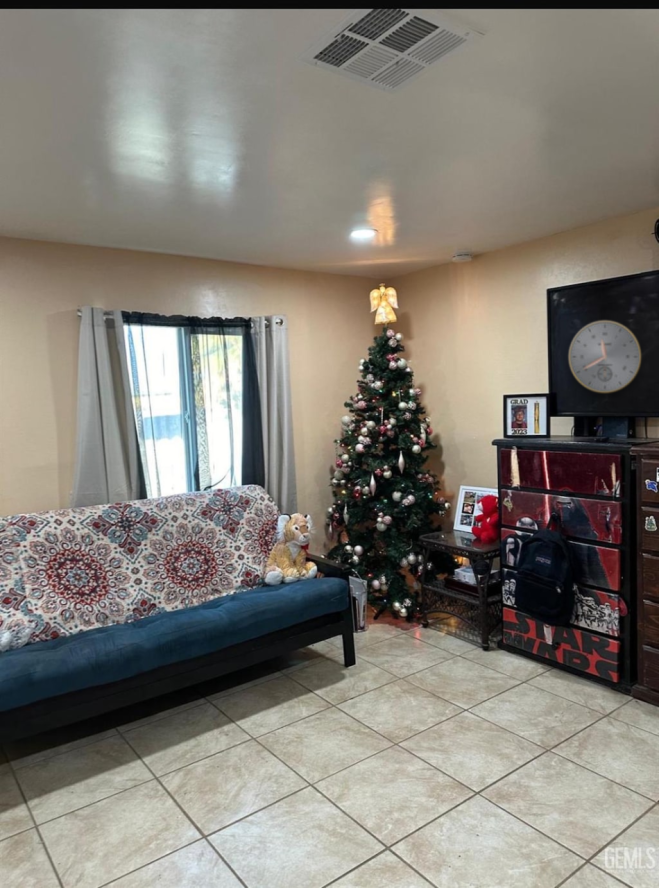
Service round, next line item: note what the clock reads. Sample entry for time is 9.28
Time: 11.40
